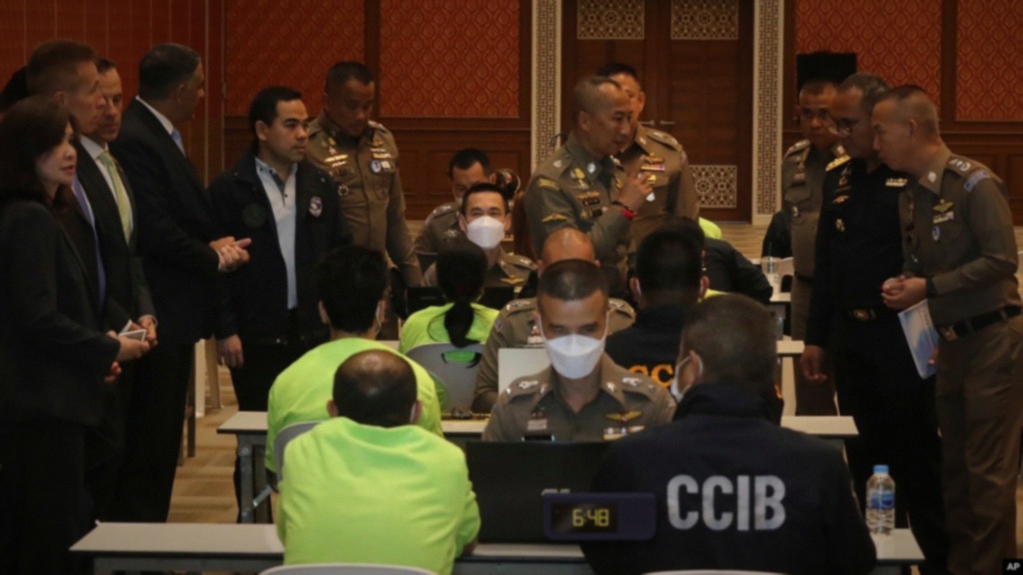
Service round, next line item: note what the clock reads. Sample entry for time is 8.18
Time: 6.48
